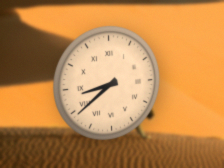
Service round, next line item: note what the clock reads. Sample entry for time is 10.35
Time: 8.39
